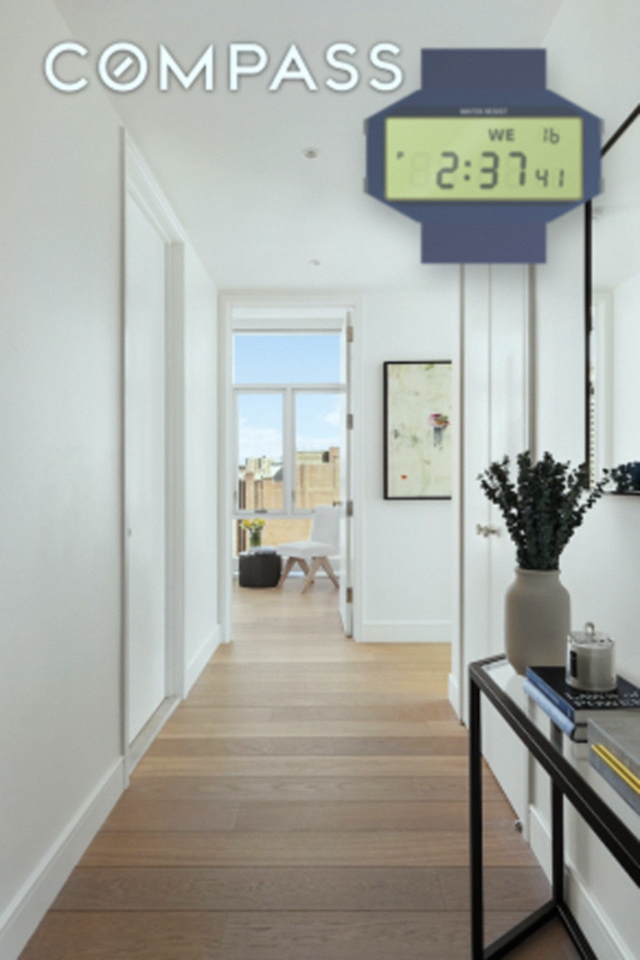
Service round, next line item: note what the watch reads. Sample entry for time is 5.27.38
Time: 2.37.41
